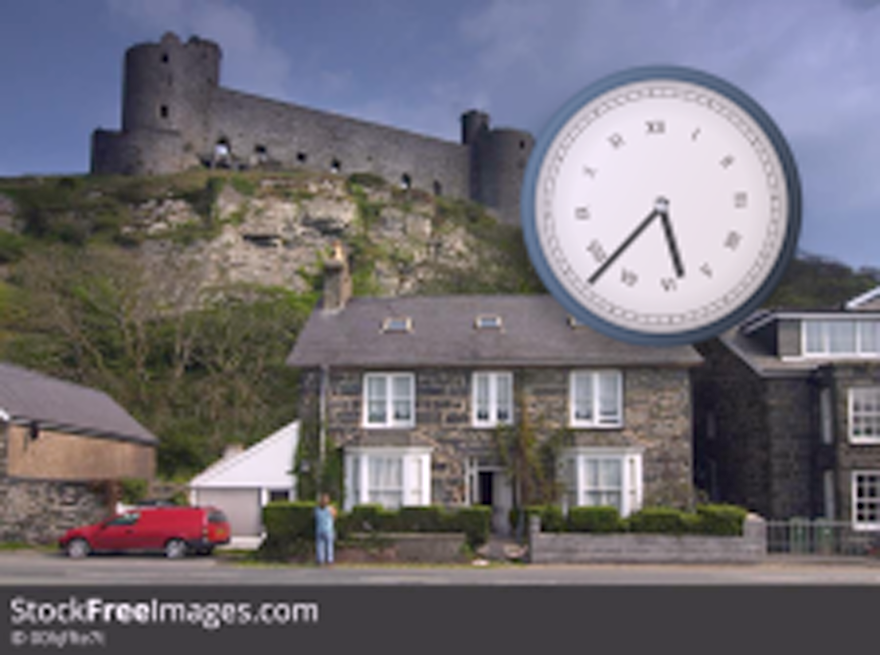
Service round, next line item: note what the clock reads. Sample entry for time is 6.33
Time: 5.38
